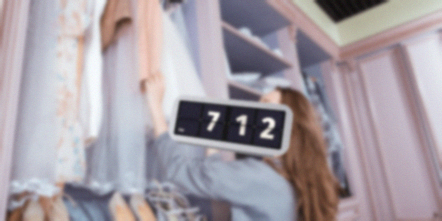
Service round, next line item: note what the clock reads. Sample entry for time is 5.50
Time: 7.12
